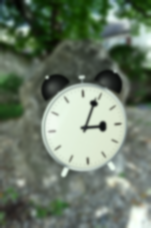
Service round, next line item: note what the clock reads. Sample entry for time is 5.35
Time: 3.04
